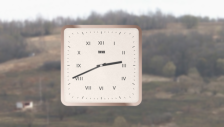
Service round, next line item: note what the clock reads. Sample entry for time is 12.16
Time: 2.41
